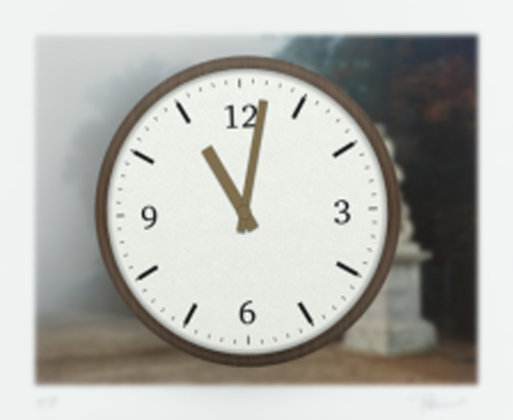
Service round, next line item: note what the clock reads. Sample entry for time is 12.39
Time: 11.02
